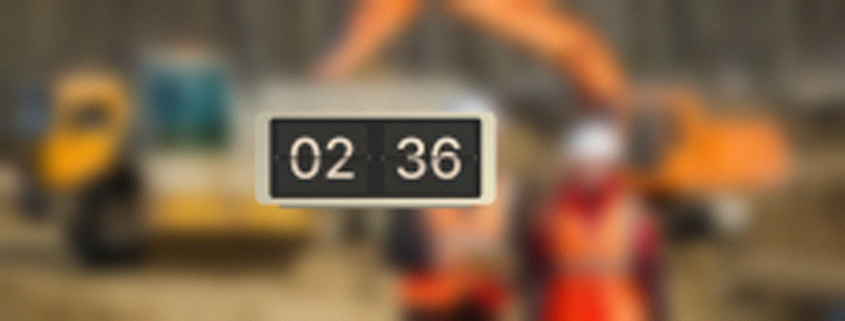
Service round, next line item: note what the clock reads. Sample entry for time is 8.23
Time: 2.36
